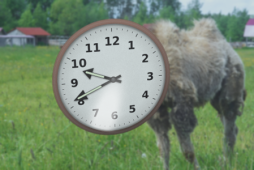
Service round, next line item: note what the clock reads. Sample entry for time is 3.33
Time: 9.41
